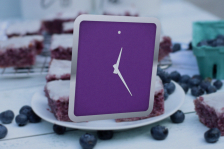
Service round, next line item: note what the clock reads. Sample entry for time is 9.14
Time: 12.24
